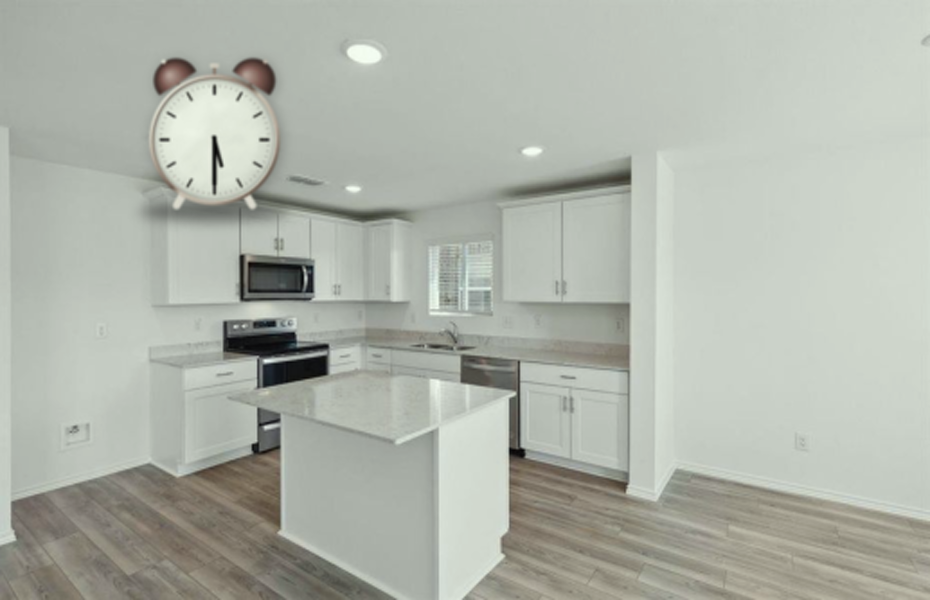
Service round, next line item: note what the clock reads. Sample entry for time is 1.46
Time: 5.30
